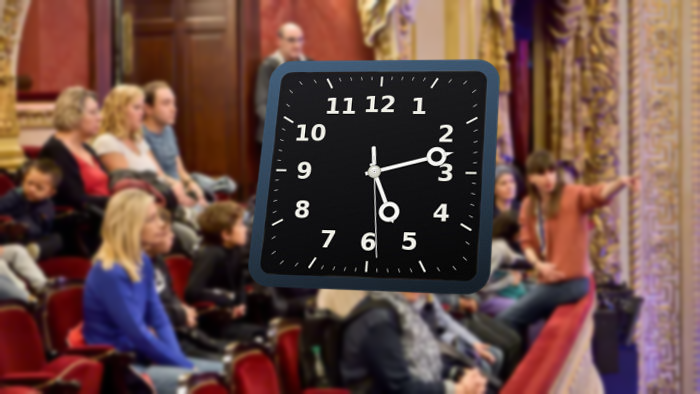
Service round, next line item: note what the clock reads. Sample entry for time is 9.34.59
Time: 5.12.29
